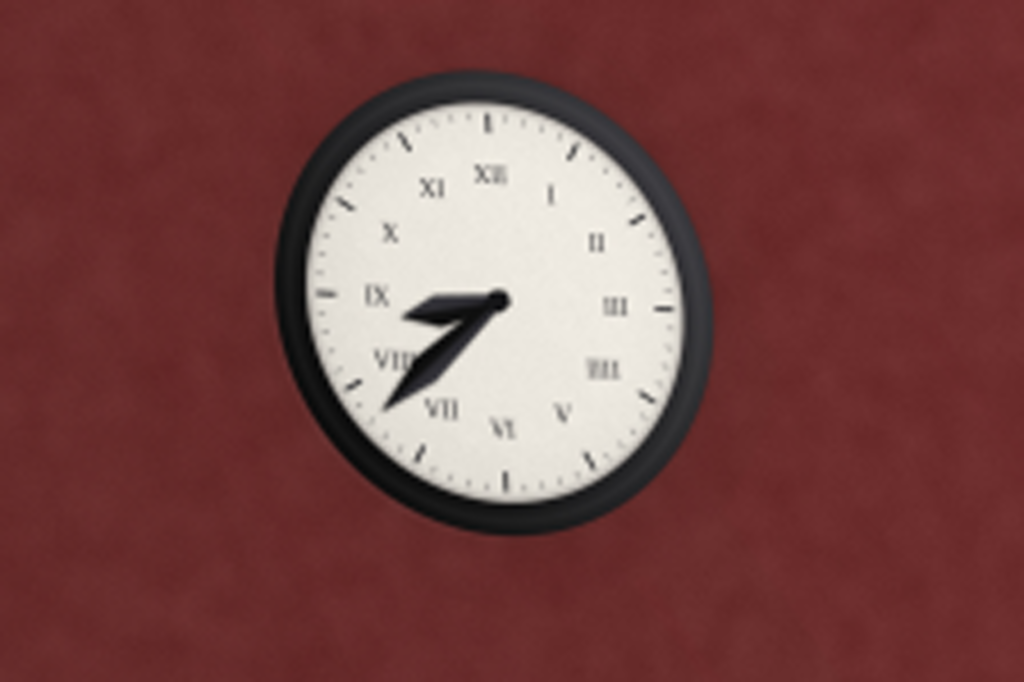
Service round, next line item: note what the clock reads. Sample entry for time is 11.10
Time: 8.38
